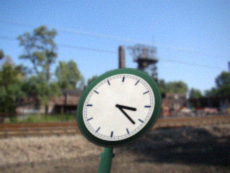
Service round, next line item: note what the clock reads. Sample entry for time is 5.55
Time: 3.22
